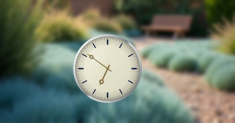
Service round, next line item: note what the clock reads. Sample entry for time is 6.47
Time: 6.51
